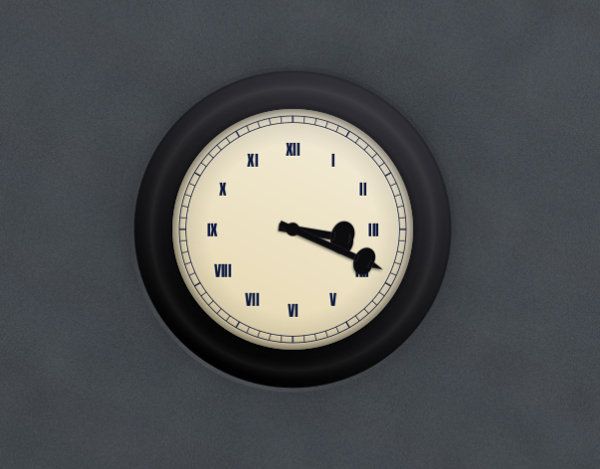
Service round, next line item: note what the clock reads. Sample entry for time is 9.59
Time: 3.19
